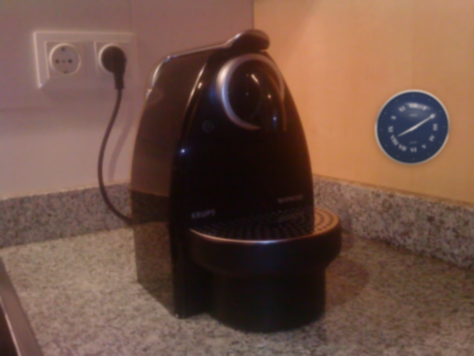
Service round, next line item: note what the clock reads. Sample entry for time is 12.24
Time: 8.10
